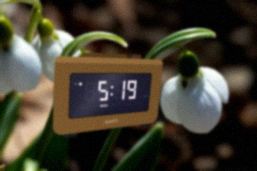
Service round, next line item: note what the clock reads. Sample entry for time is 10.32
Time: 5.19
